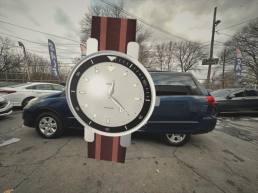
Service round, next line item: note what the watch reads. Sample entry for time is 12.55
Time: 12.22
